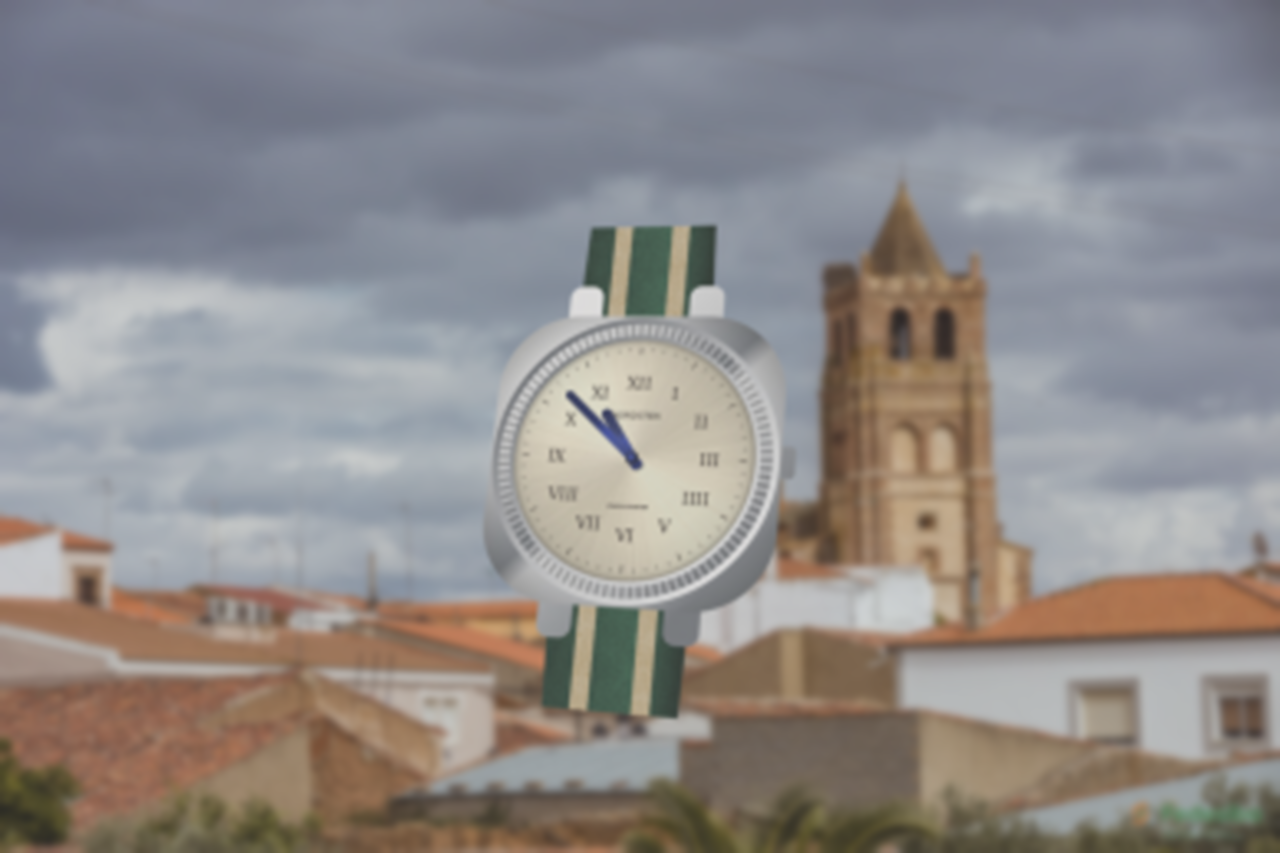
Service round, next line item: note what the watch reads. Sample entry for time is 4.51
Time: 10.52
